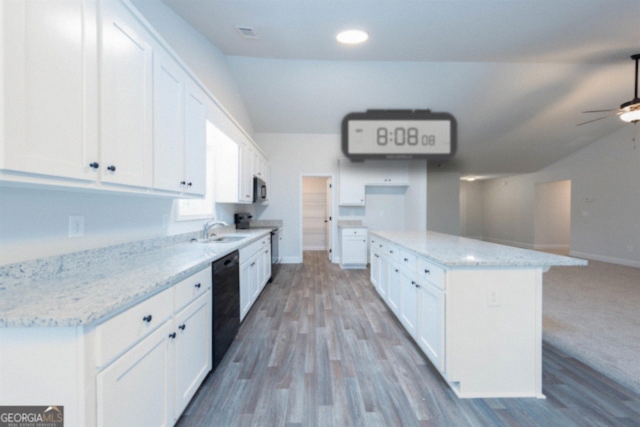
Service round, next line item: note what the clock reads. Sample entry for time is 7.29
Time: 8.08
